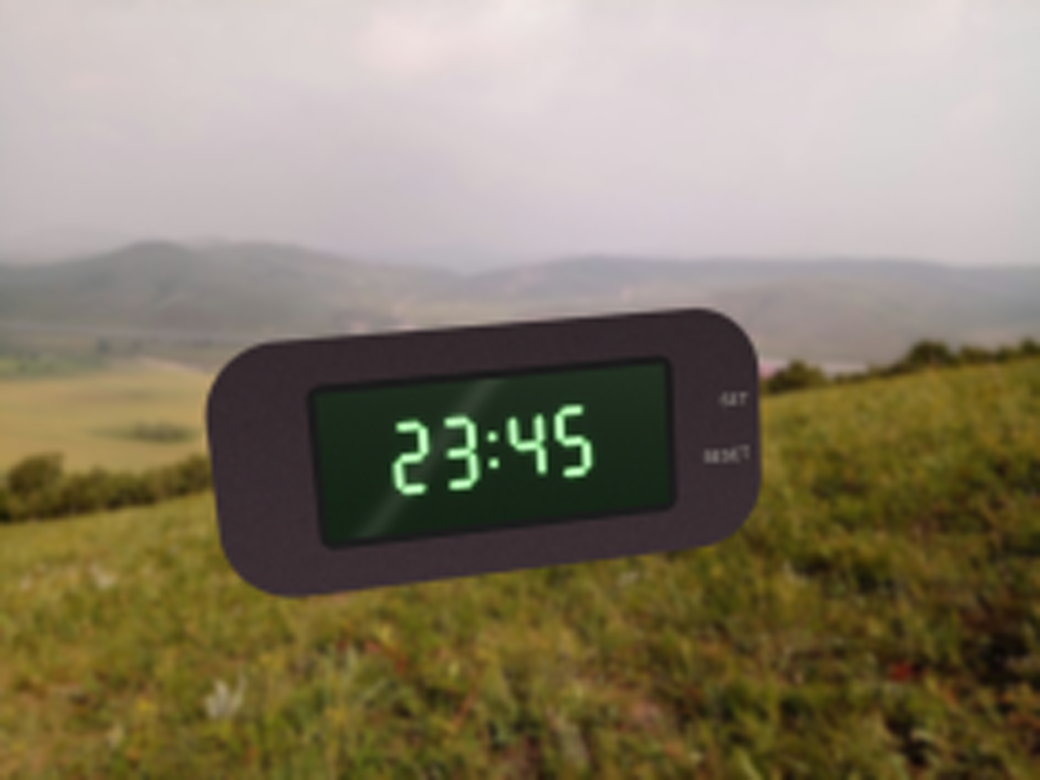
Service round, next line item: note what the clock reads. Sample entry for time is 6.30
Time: 23.45
